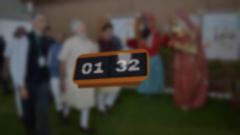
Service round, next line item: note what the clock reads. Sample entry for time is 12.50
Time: 1.32
